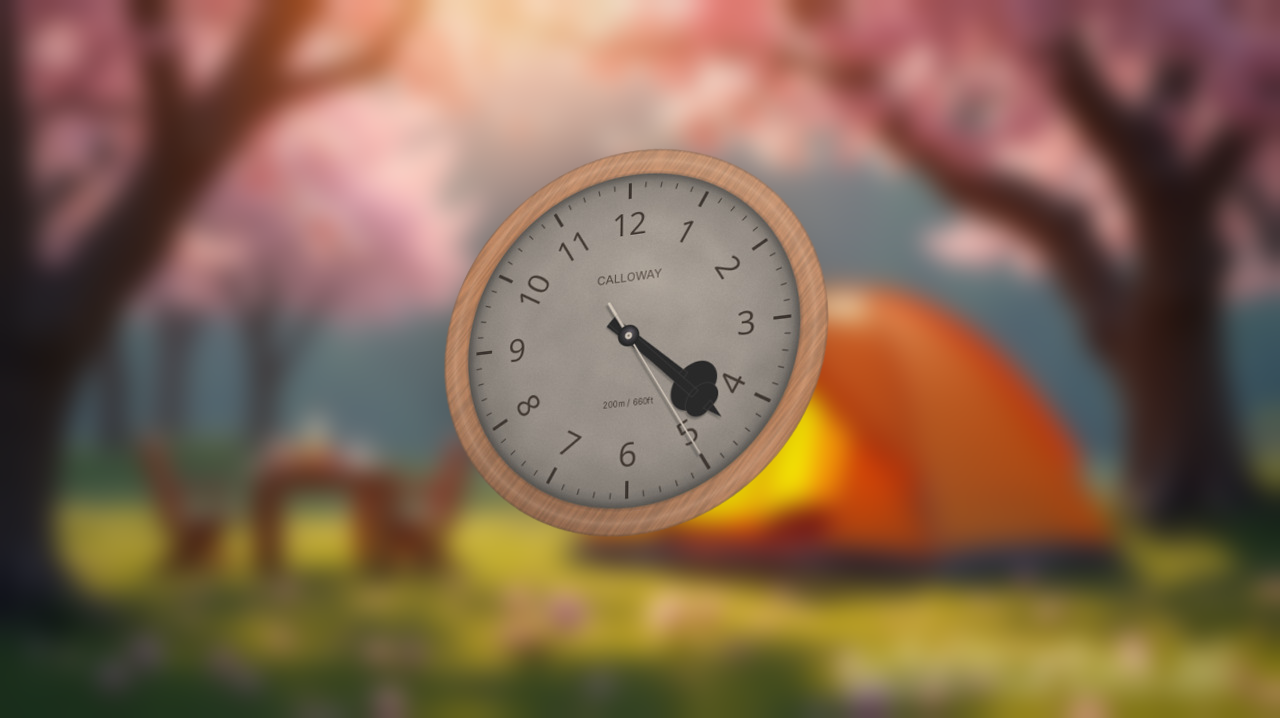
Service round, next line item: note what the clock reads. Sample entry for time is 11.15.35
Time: 4.22.25
